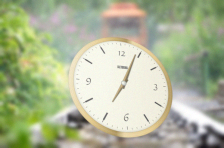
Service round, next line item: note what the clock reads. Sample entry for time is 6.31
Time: 7.04
